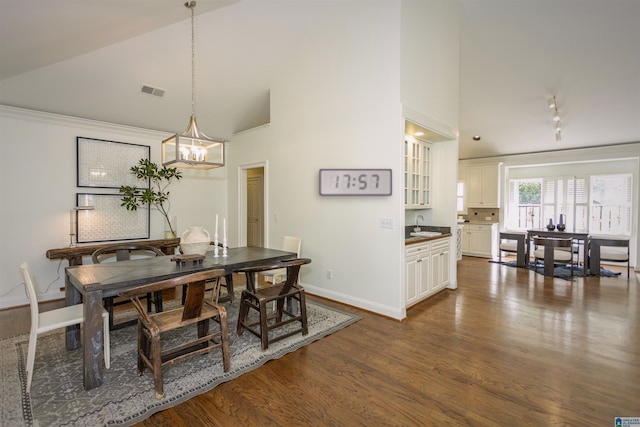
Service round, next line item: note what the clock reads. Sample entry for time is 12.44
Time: 17.57
